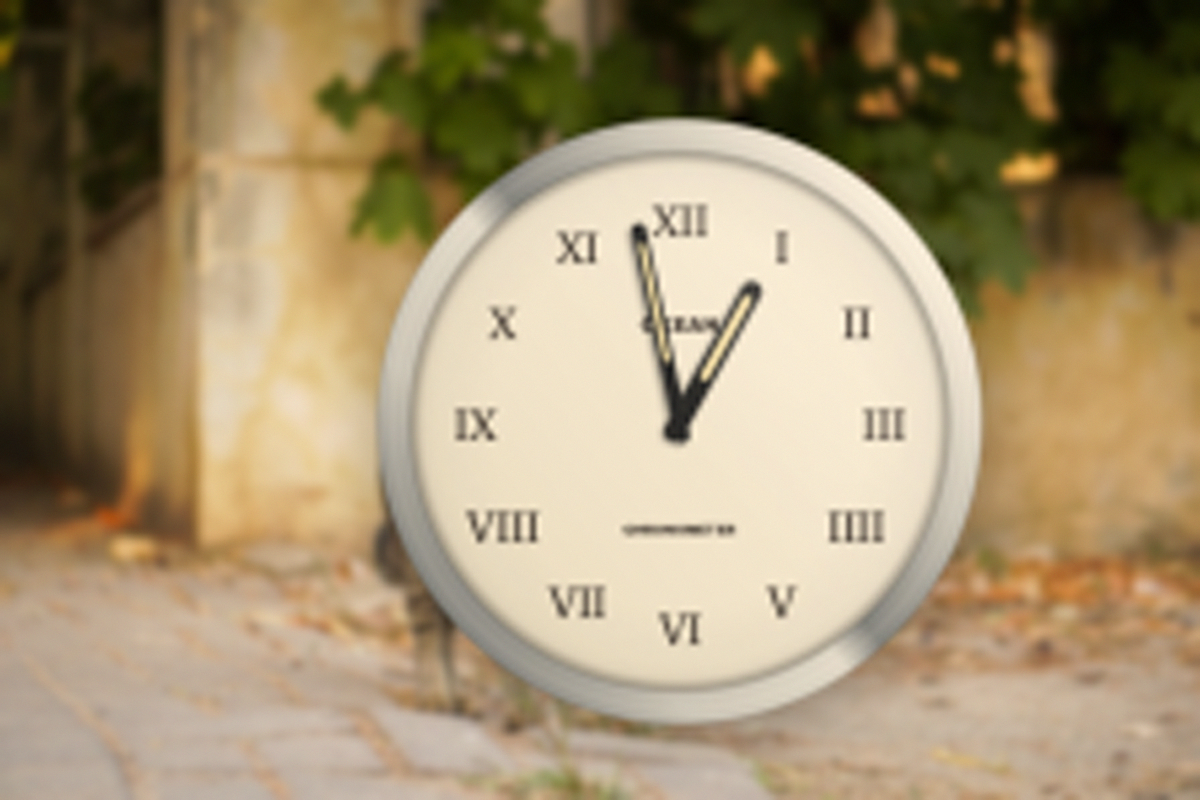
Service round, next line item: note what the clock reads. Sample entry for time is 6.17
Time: 12.58
